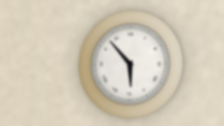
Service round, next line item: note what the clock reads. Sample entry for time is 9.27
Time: 5.53
